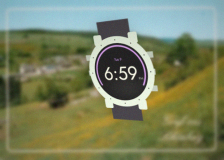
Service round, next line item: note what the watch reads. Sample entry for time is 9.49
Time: 6.59
